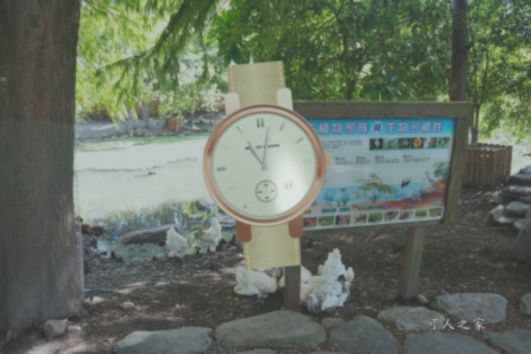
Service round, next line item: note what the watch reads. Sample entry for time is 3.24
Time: 11.02
